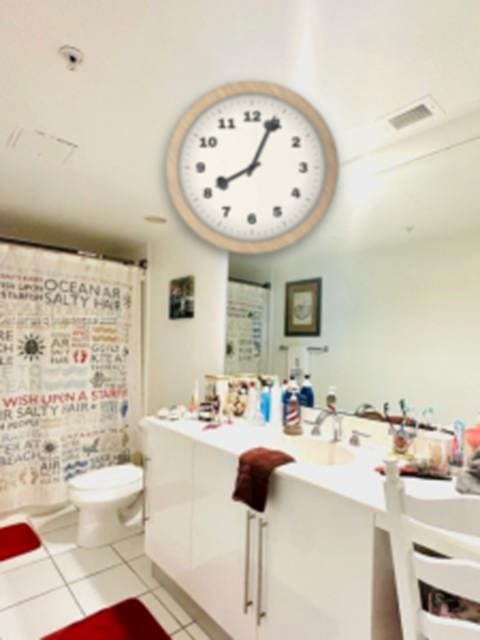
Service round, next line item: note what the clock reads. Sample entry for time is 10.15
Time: 8.04
